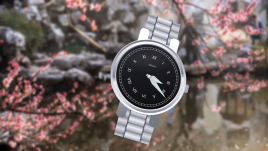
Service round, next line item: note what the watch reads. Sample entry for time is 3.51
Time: 3.21
